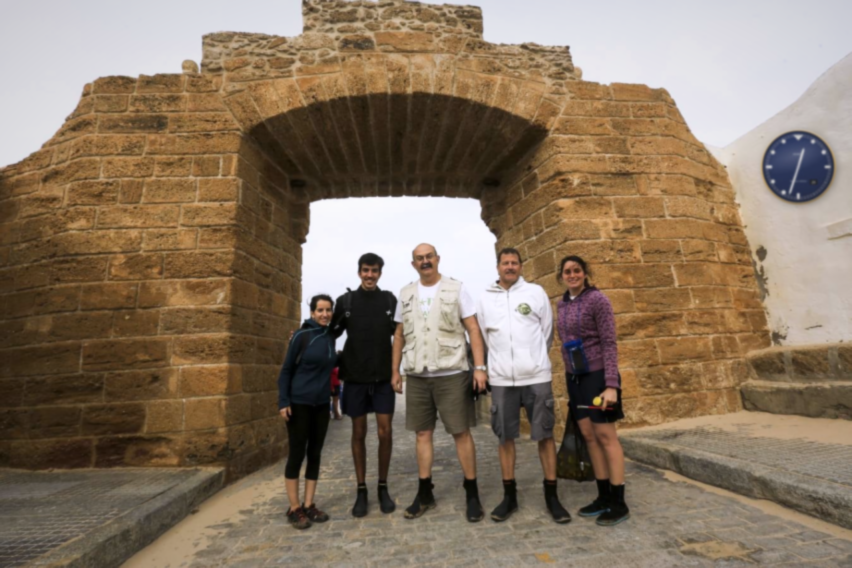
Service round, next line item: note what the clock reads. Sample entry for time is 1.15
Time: 12.33
